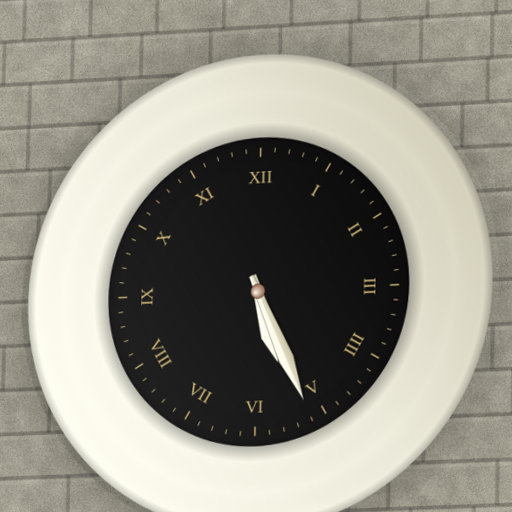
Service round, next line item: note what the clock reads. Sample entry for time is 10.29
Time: 5.26
